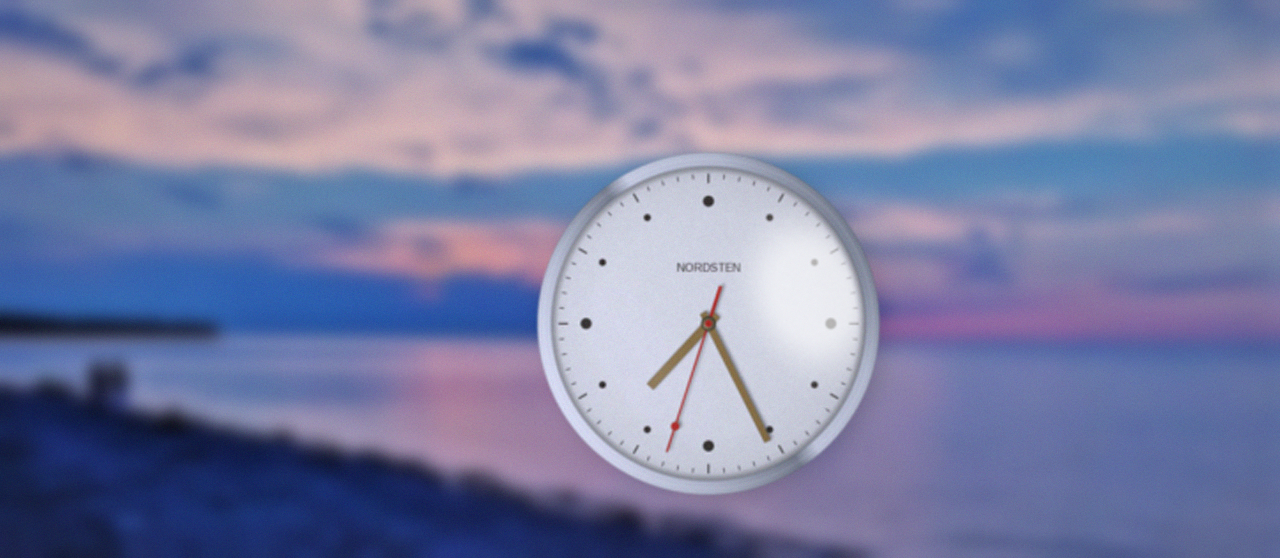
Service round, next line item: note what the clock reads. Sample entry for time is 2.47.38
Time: 7.25.33
